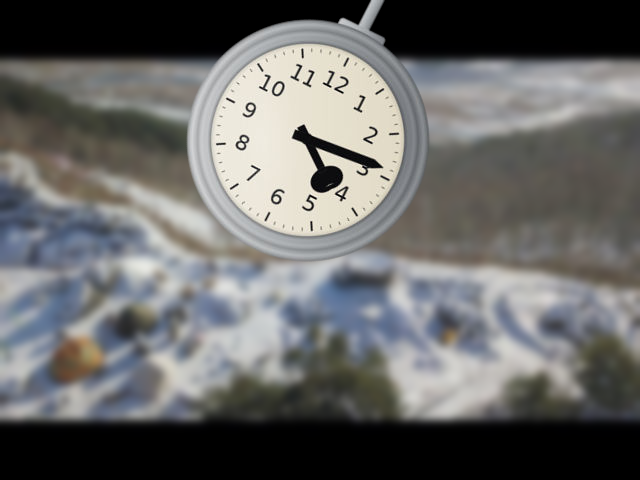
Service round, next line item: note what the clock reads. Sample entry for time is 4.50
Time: 4.14
